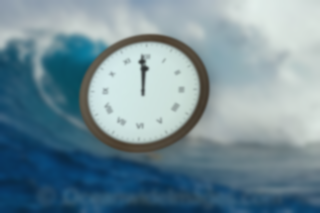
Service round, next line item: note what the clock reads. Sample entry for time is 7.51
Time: 11.59
